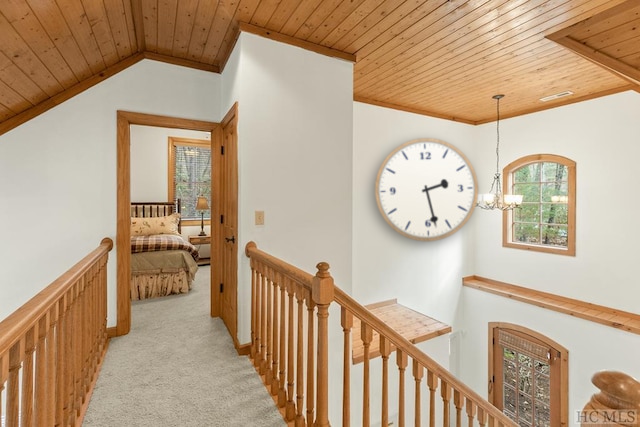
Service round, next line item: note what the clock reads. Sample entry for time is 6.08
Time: 2.28
